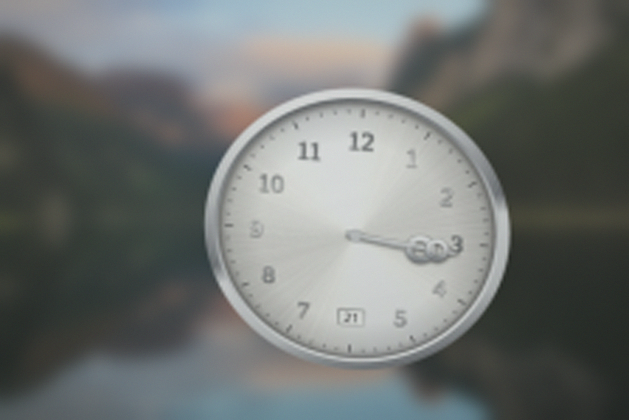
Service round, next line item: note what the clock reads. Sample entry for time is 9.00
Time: 3.16
